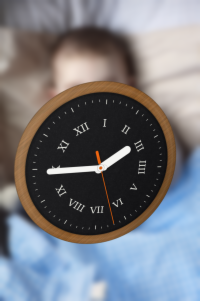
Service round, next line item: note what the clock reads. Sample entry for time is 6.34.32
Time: 2.49.32
